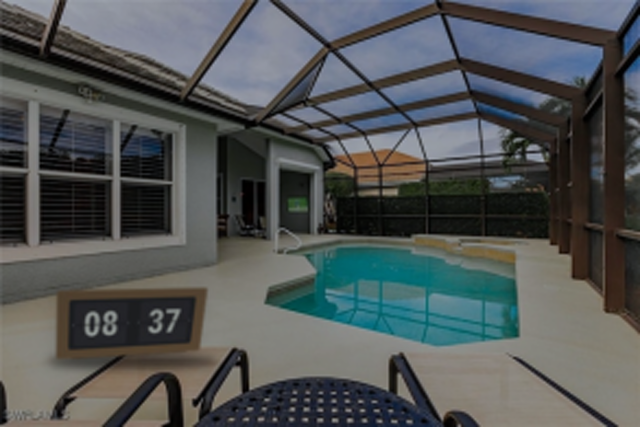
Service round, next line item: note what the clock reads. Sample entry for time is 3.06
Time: 8.37
